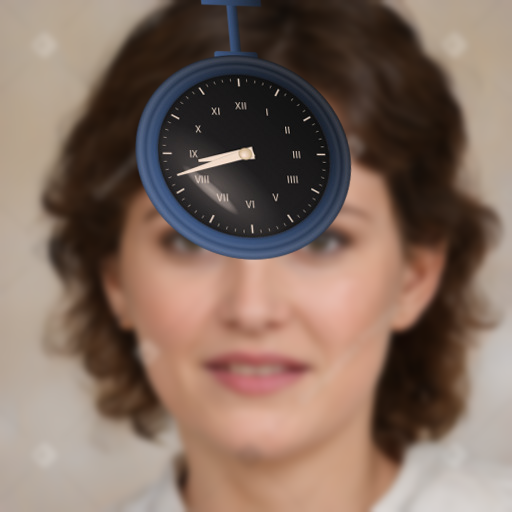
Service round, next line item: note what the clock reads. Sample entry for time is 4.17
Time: 8.42
